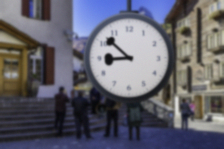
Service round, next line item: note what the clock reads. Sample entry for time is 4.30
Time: 8.52
